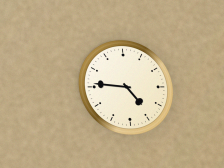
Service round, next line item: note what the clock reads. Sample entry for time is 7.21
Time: 4.46
